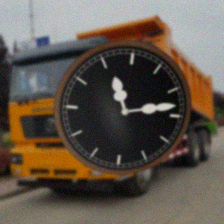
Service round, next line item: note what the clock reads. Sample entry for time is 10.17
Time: 11.13
